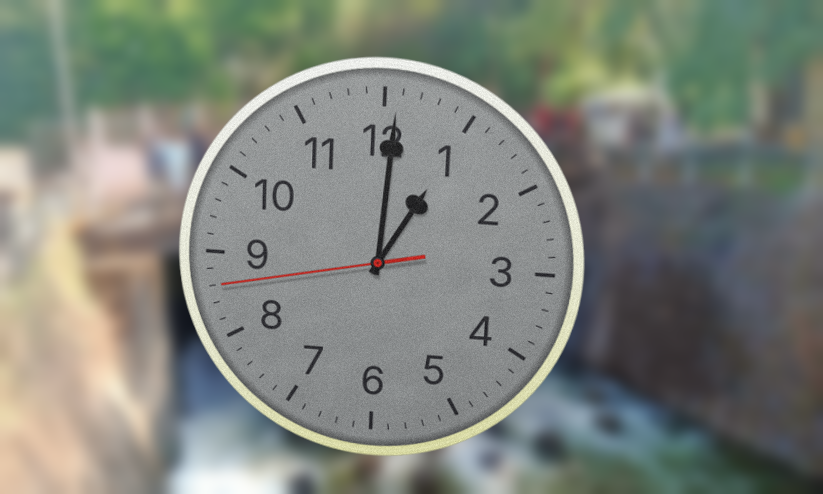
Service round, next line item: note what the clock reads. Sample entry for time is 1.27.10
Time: 1.00.43
